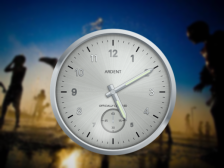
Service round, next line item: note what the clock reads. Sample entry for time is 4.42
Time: 5.10
